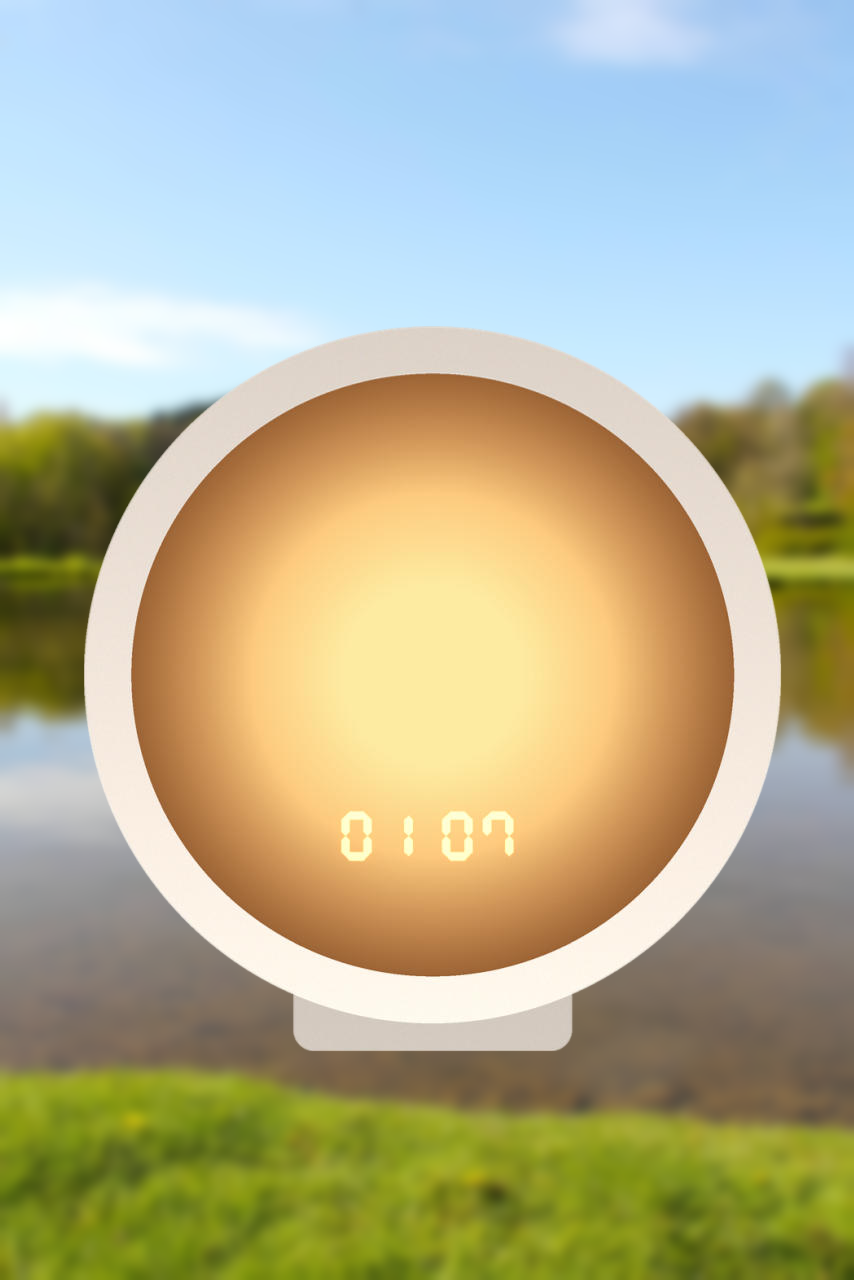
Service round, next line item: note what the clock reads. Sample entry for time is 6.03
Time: 1.07
